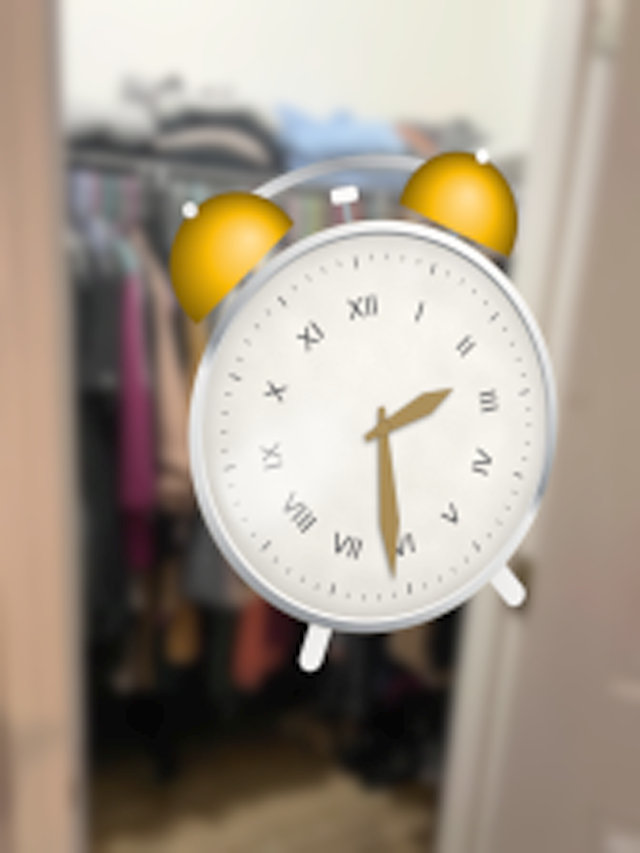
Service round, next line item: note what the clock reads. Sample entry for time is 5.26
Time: 2.31
